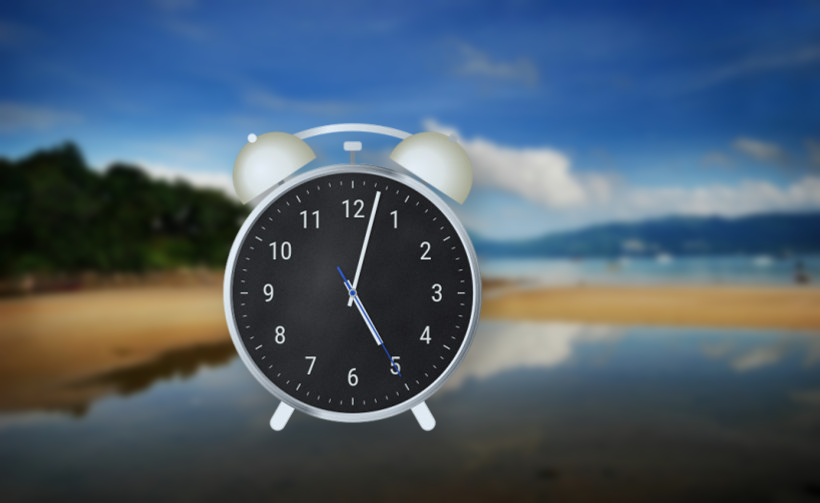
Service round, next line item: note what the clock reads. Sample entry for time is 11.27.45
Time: 5.02.25
